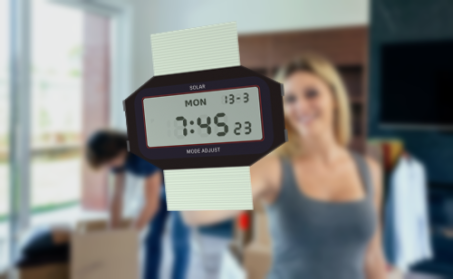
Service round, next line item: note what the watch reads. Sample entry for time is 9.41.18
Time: 7.45.23
